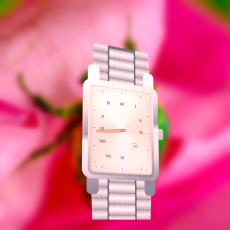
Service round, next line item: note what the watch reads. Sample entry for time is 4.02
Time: 8.44
